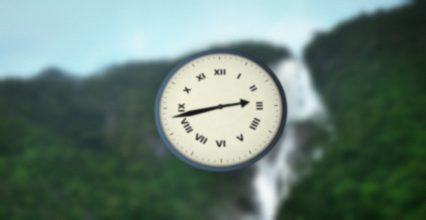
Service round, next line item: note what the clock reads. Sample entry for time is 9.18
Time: 2.43
